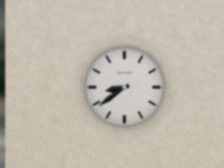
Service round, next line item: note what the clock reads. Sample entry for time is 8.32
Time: 8.39
